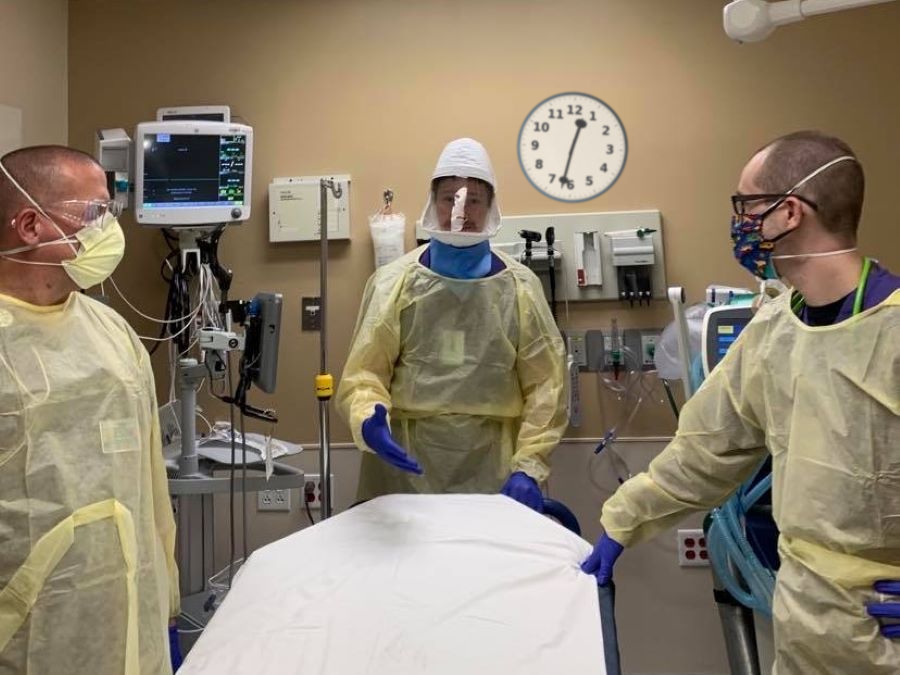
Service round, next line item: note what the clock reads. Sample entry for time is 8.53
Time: 12.32
